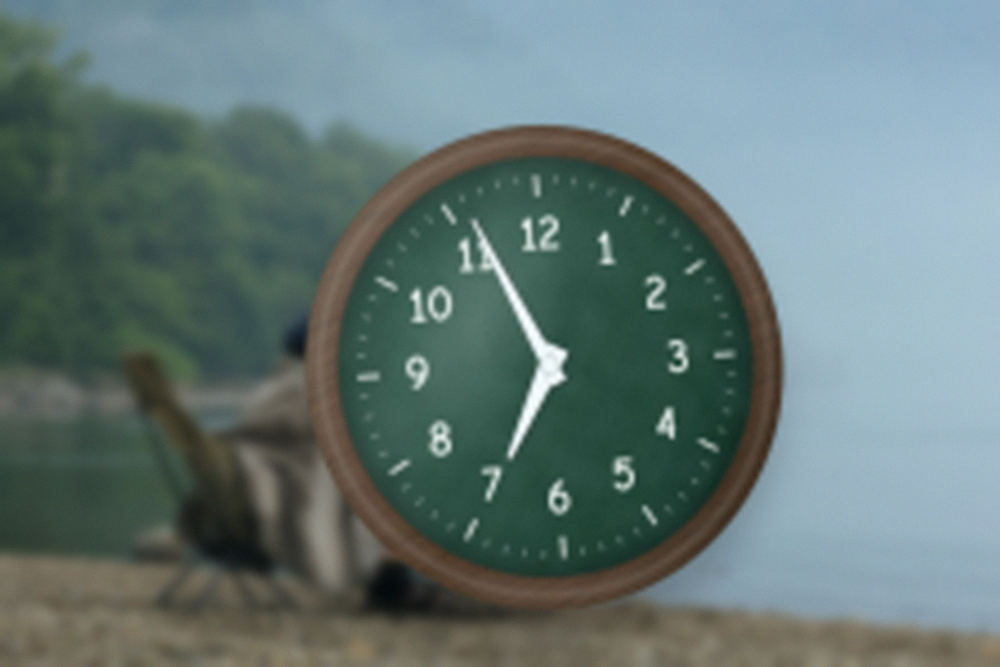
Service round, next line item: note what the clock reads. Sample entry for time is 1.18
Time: 6.56
